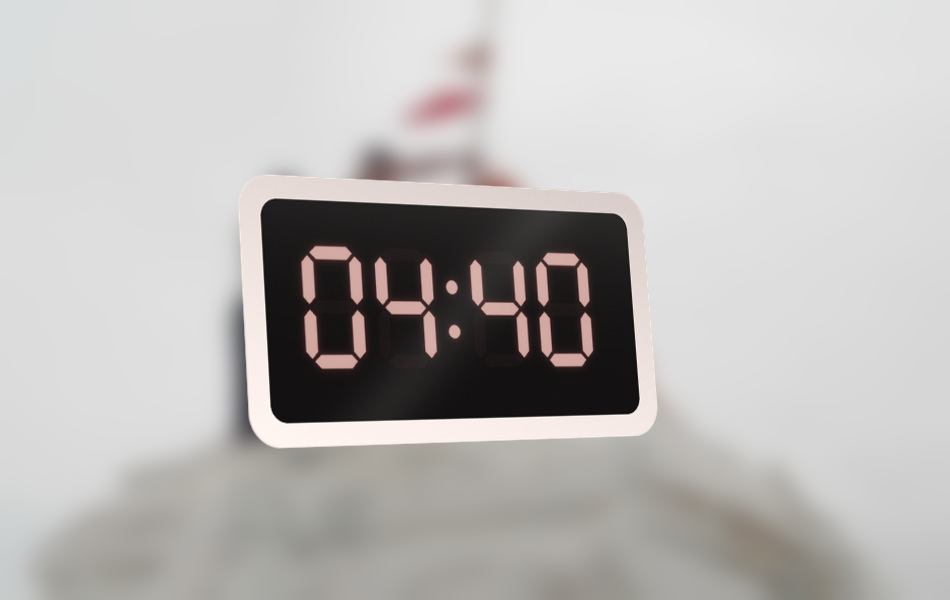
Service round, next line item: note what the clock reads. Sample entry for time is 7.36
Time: 4.40
